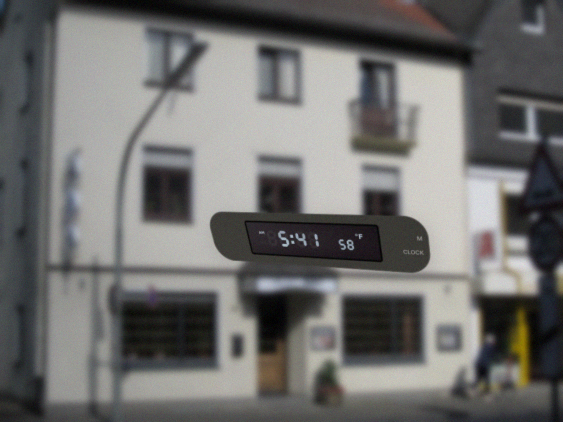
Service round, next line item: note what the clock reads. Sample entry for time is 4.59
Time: 5.41
